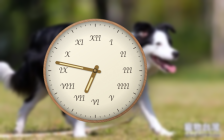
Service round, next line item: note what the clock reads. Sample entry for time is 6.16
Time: 6.47
